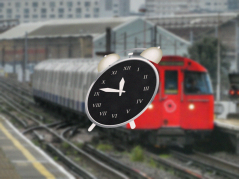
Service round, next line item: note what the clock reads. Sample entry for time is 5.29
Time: 11.47
